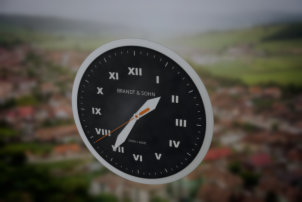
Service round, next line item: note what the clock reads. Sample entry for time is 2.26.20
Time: 1.35.39
